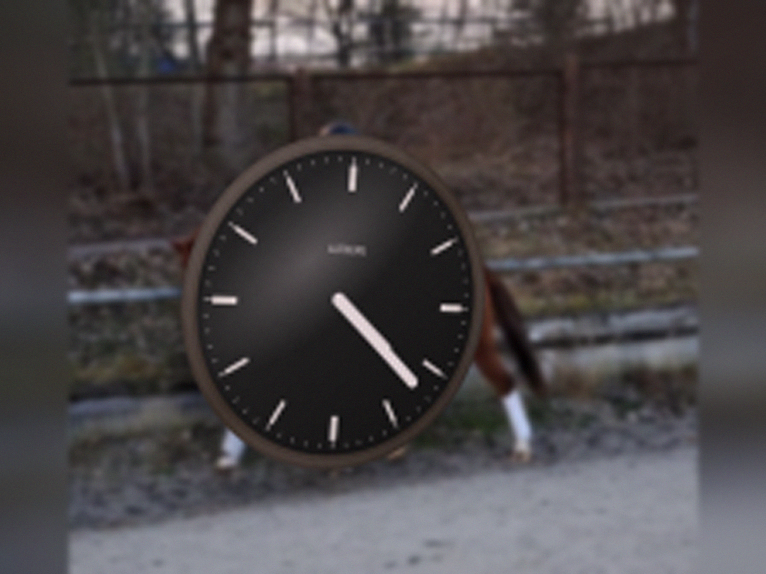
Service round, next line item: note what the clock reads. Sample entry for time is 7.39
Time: 4.22
